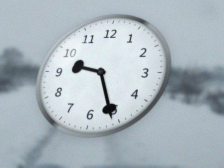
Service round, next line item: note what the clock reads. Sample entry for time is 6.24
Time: 9.26
